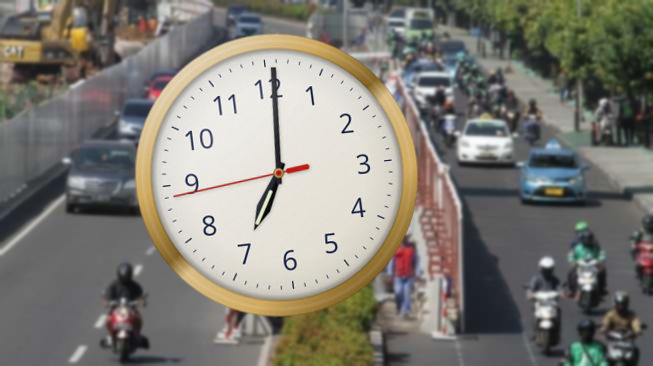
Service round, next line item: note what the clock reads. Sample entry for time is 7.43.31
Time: 7.00.44
